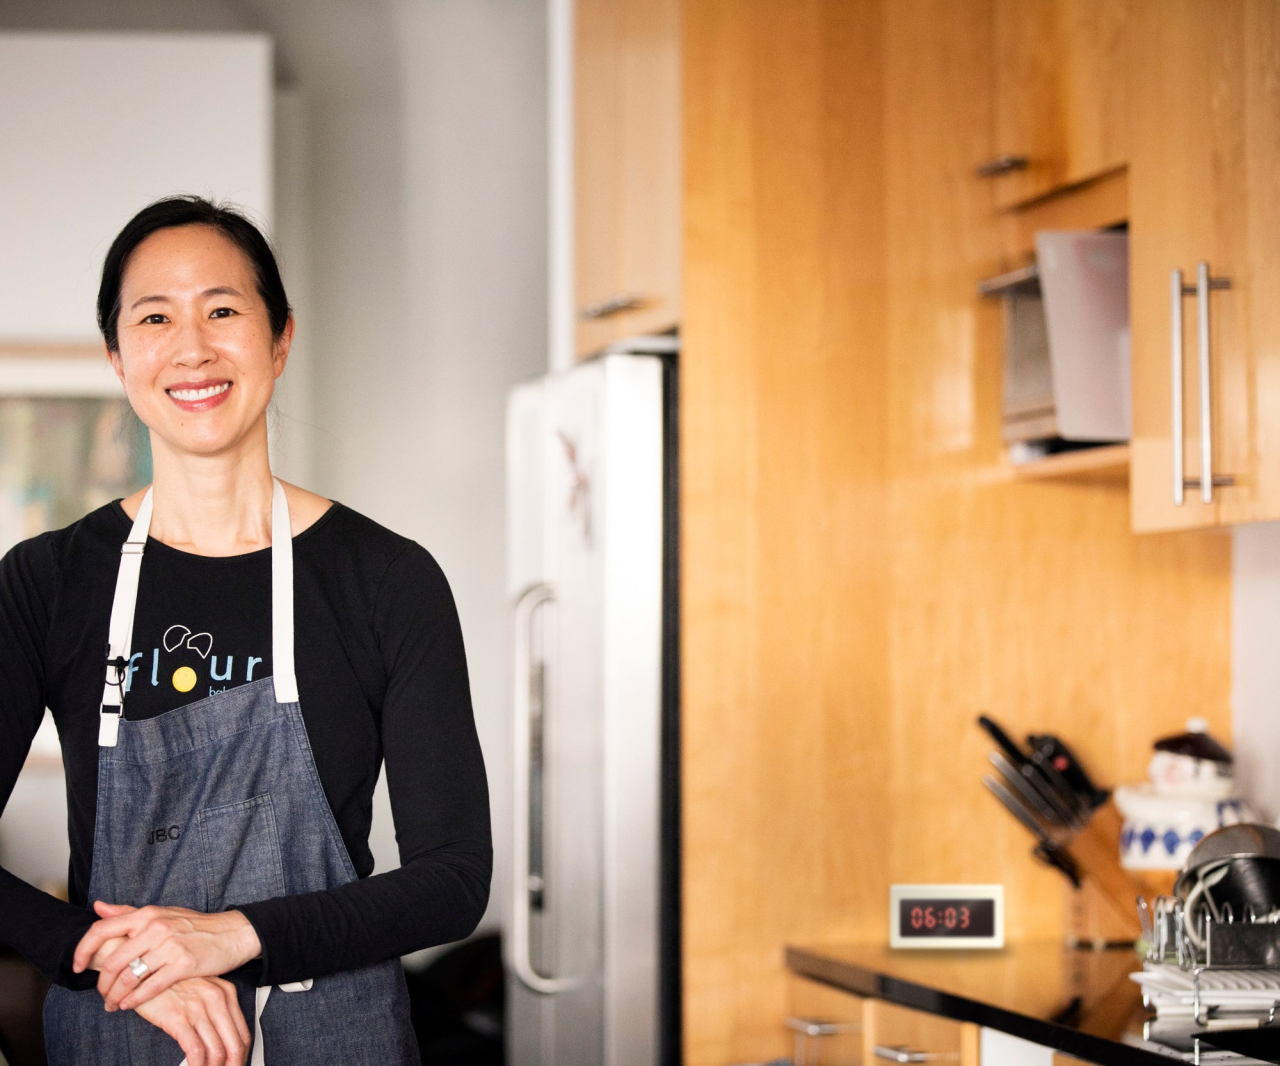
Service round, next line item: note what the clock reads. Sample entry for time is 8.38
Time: 6.03
